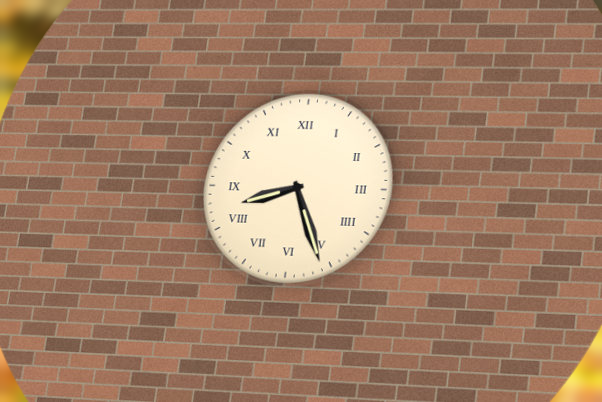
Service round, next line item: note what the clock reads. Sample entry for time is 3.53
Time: 8.26
